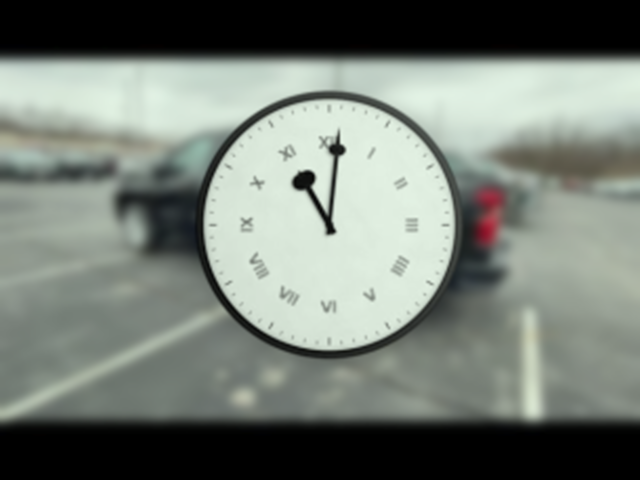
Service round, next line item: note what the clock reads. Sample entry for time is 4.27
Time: 11.01
